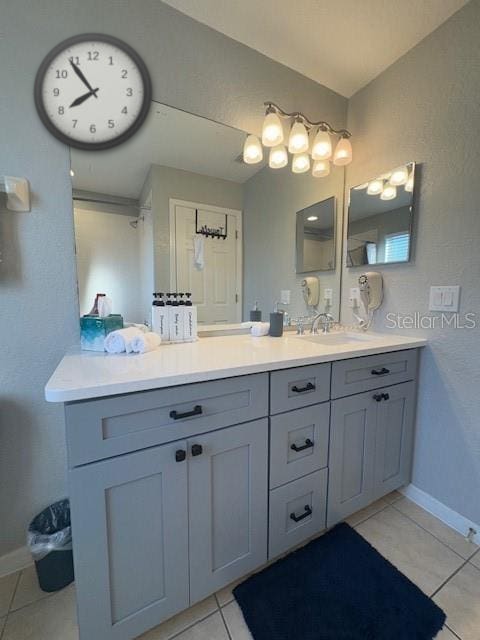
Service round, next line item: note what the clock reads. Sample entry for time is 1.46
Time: 7.54
